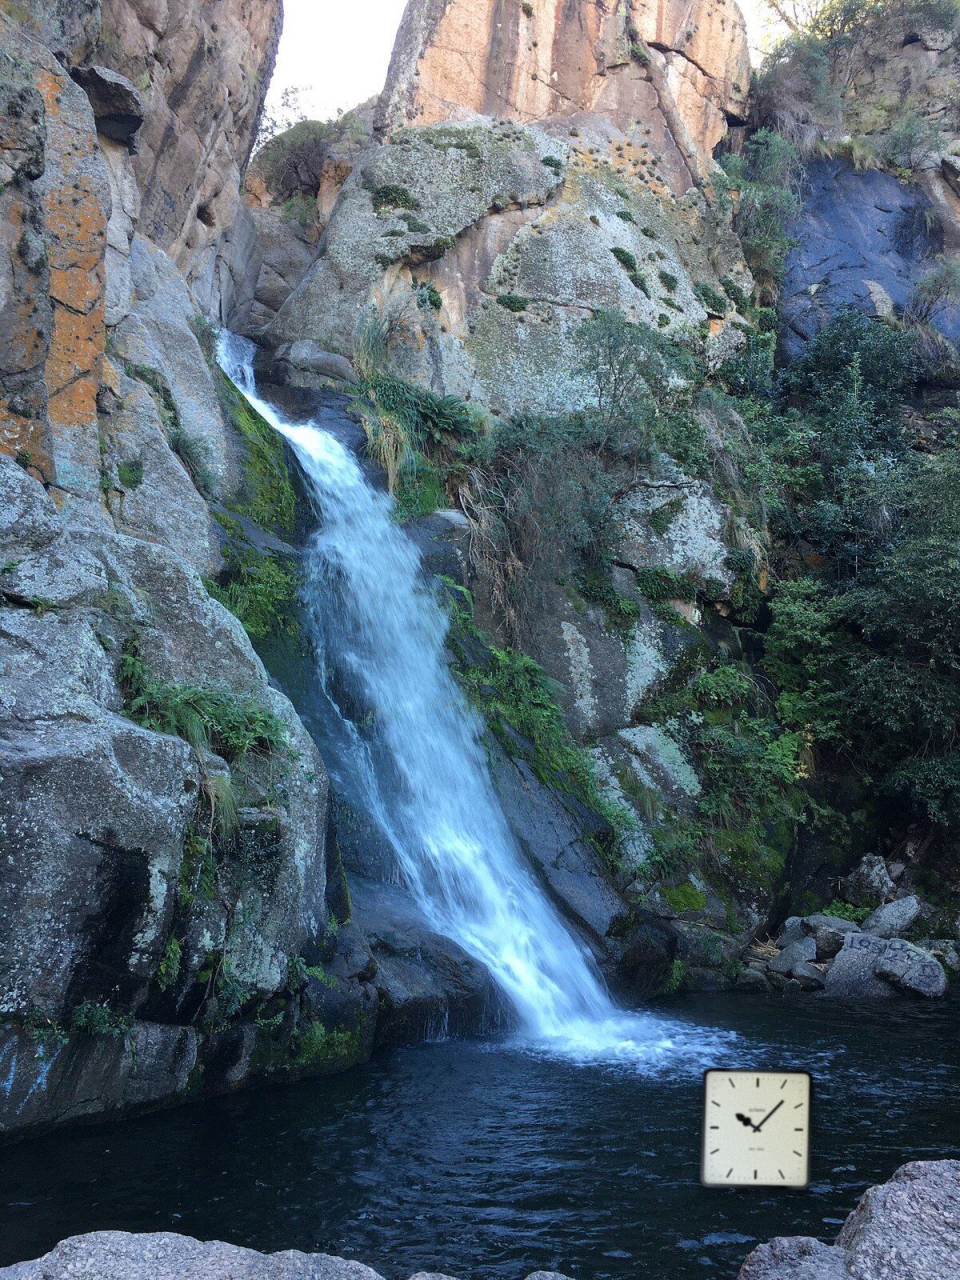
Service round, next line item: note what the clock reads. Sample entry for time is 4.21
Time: 10.07
